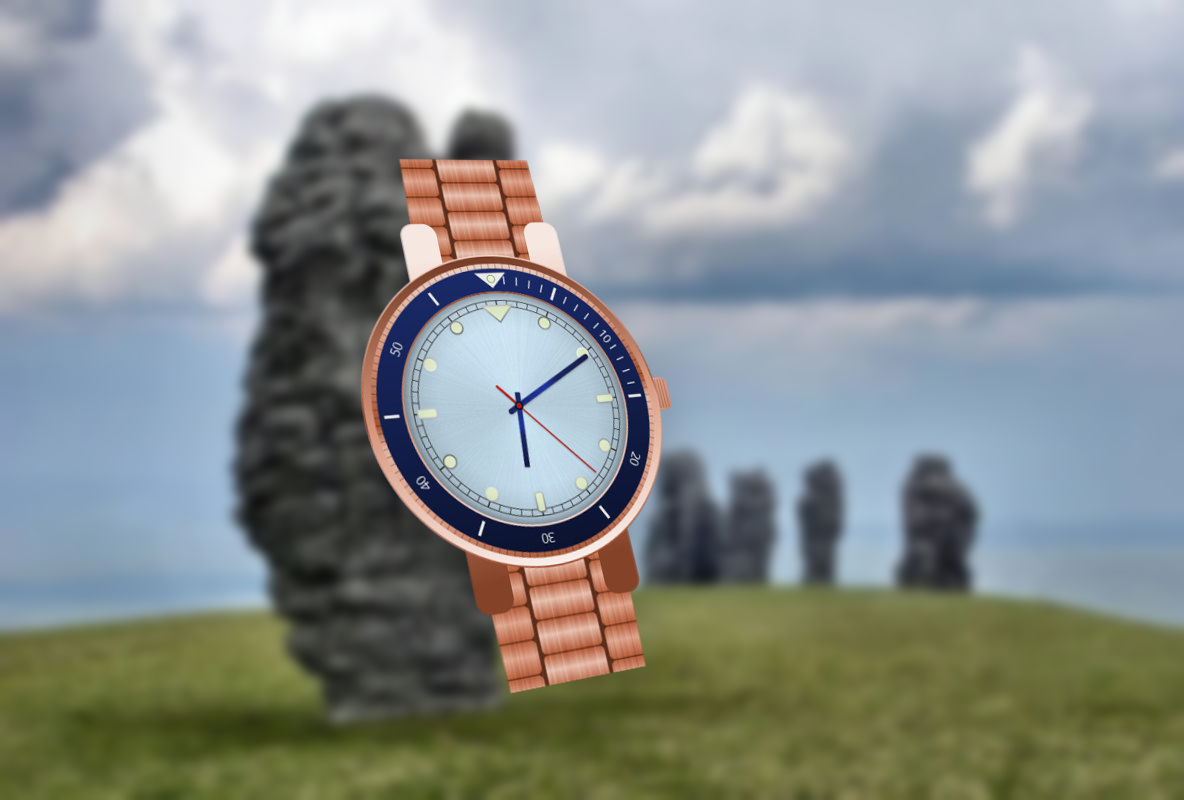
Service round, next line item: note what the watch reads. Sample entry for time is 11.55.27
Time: 6.10.23
